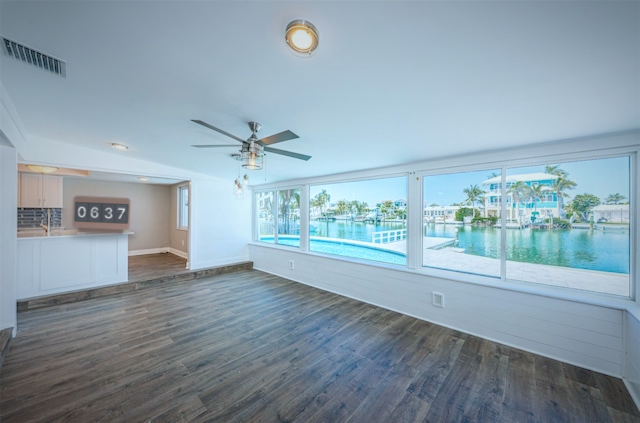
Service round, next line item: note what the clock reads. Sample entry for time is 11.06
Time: 6.37
